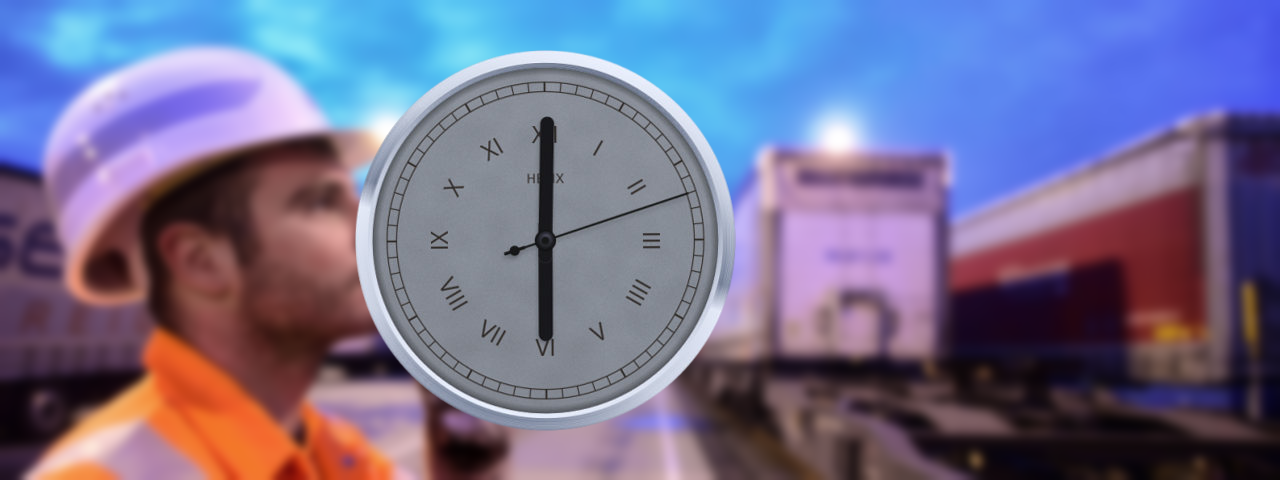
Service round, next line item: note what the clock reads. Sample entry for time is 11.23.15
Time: 6.00.12
